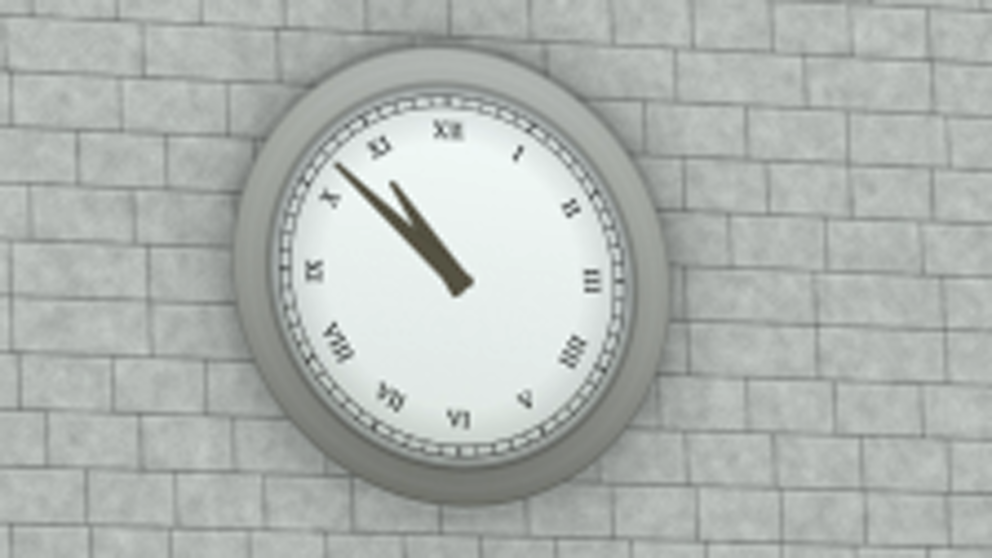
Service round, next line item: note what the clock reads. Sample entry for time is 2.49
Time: 10.52
